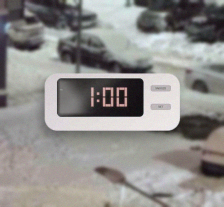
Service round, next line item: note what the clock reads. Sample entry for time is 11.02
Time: 1.00
